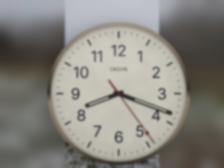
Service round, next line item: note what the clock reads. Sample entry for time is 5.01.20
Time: 8.18.24
